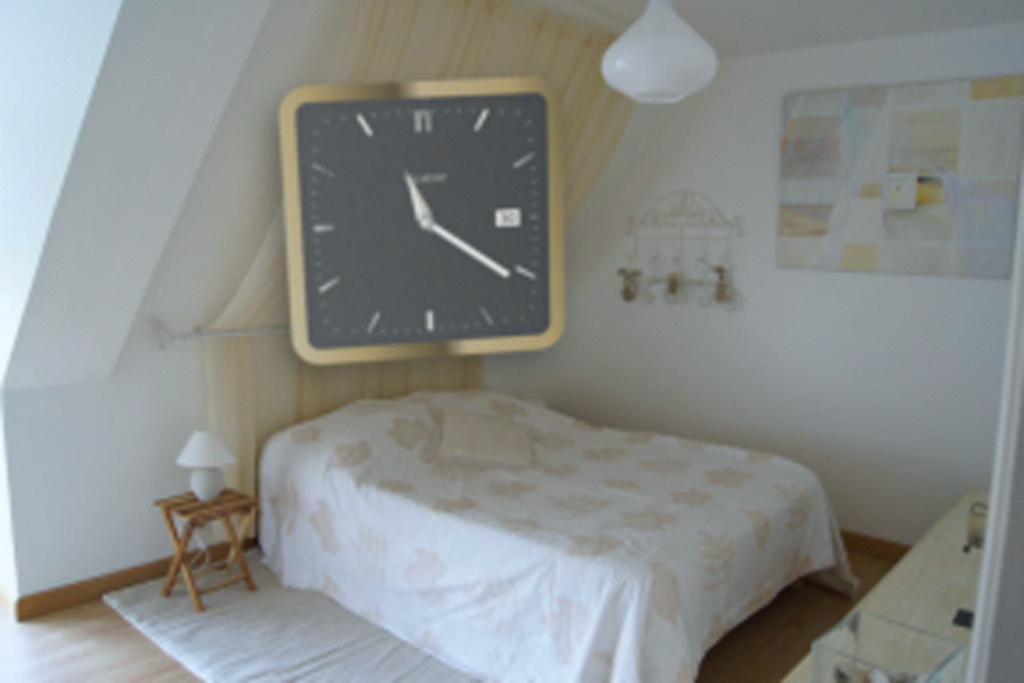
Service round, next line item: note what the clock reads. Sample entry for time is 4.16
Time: 11.21
